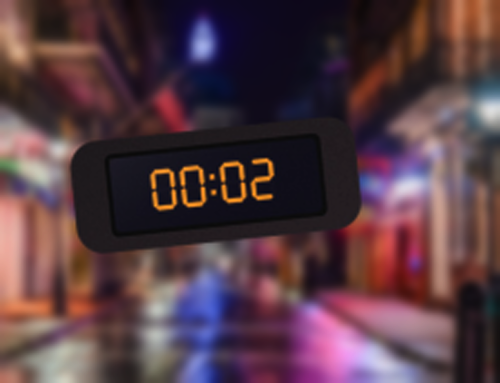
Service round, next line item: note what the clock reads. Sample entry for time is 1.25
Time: 0.02
